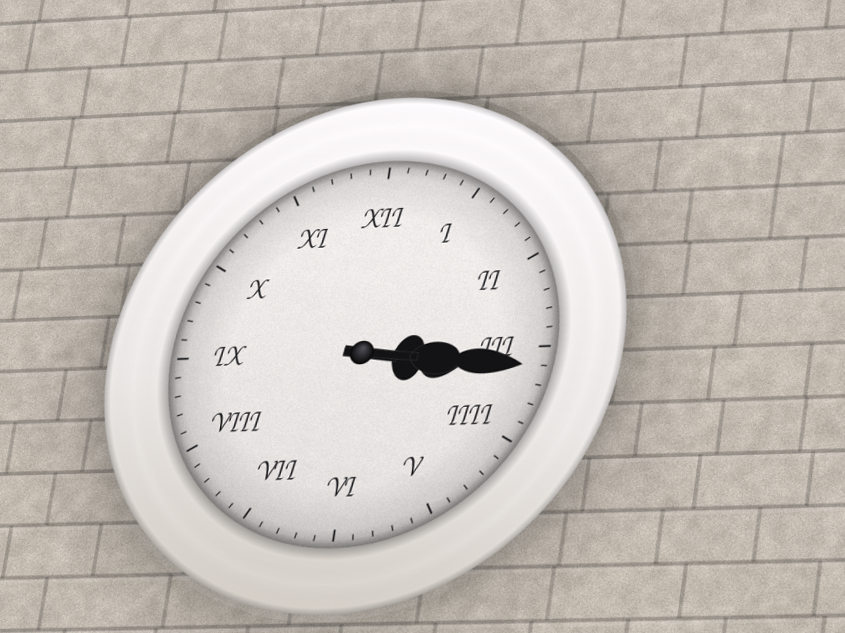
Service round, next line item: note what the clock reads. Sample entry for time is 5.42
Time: 3.16
